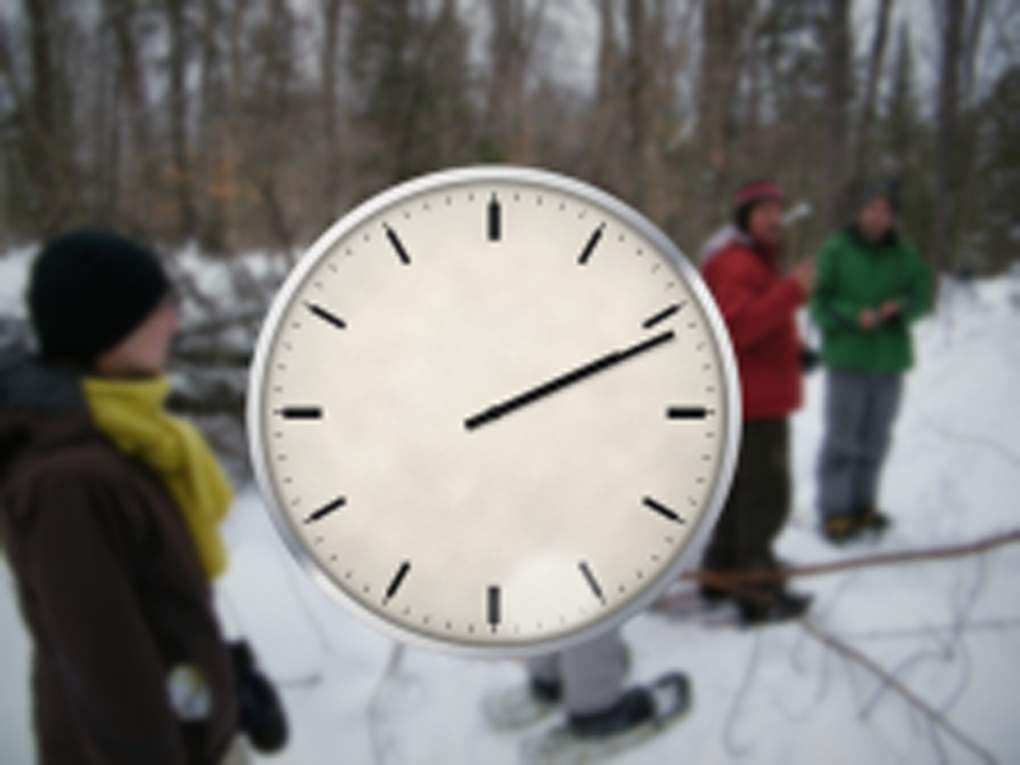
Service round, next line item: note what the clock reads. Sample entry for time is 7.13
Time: 2.11
